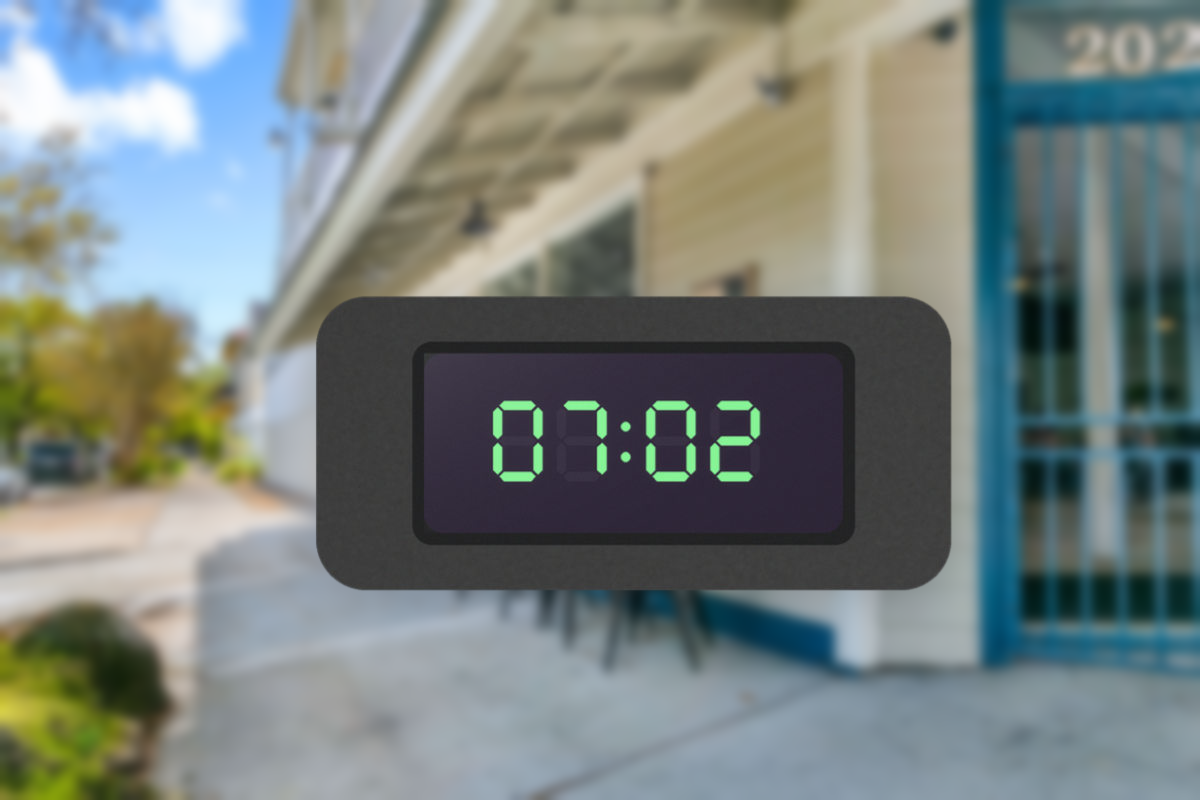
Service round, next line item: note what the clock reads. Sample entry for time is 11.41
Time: 7.02
